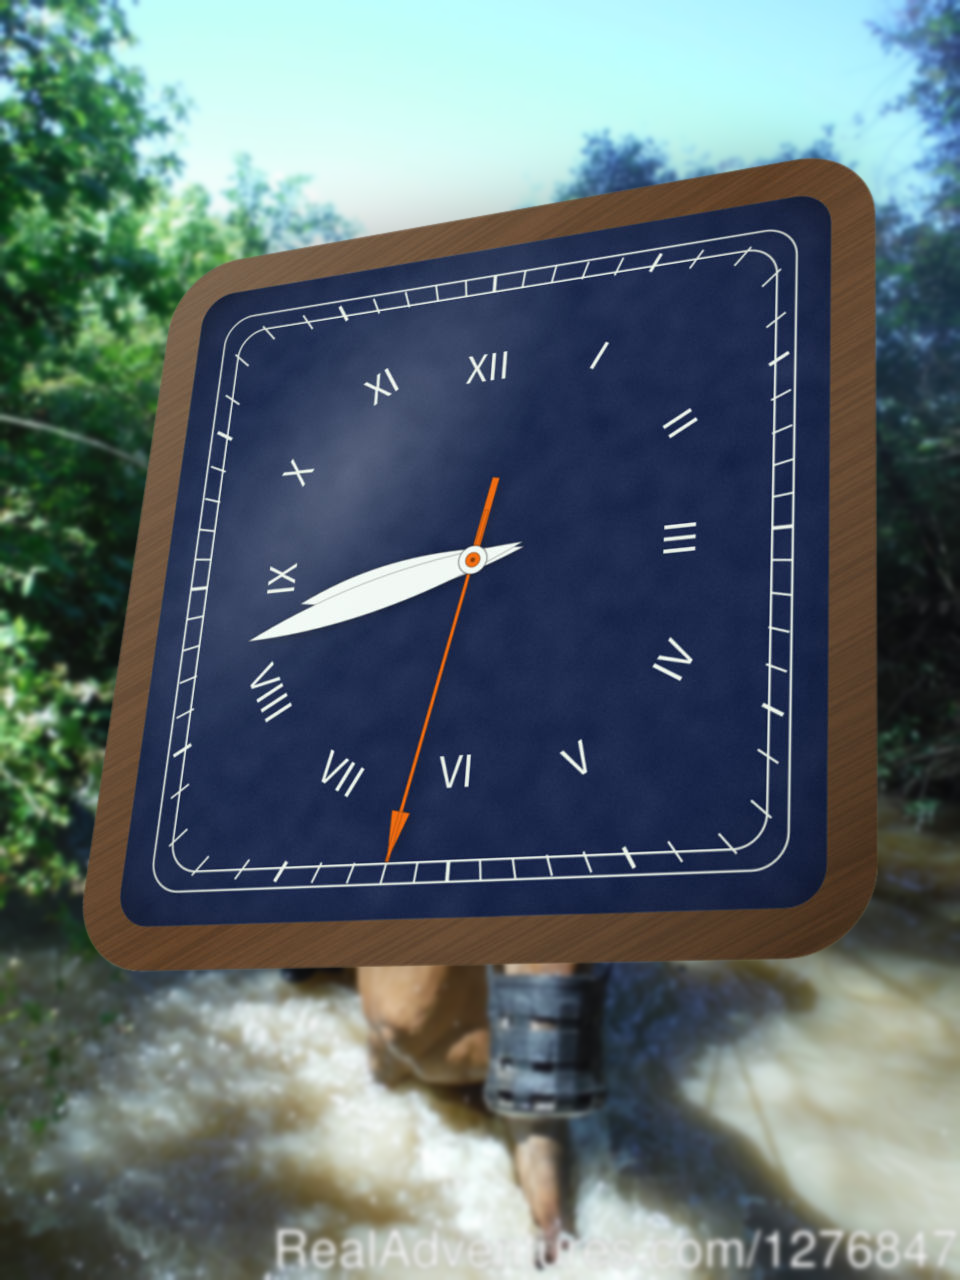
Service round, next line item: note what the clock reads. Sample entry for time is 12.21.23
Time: 8.42.32
